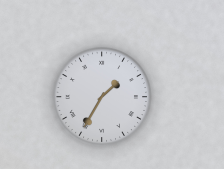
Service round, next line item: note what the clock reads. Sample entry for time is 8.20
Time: 1.35
